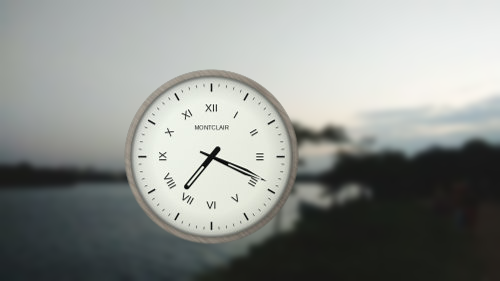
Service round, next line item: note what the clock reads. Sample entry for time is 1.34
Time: 7.19
